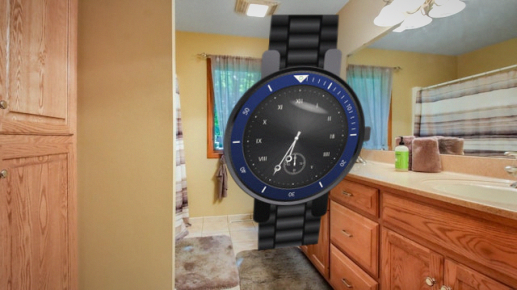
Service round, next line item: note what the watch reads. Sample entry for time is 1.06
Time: 6.35
